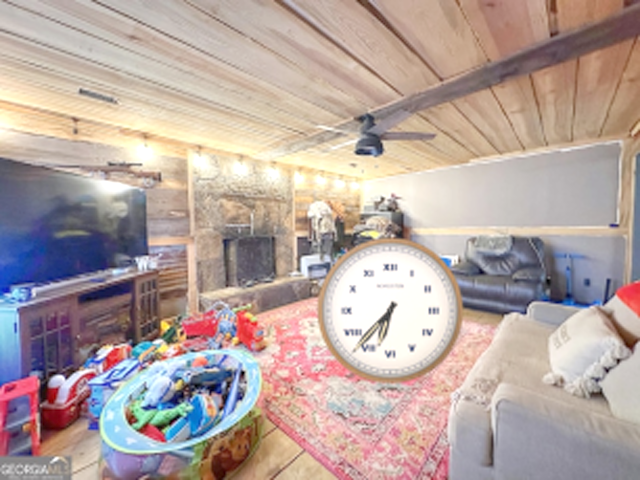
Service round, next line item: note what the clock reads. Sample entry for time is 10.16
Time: 6.37
